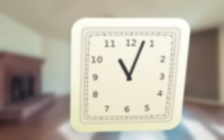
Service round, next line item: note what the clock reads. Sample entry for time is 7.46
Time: 11.03
